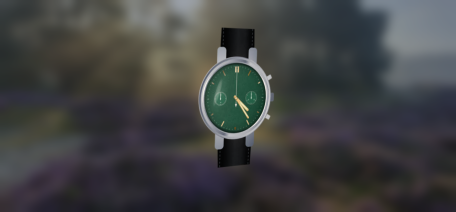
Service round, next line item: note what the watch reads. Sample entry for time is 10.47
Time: 4.24
